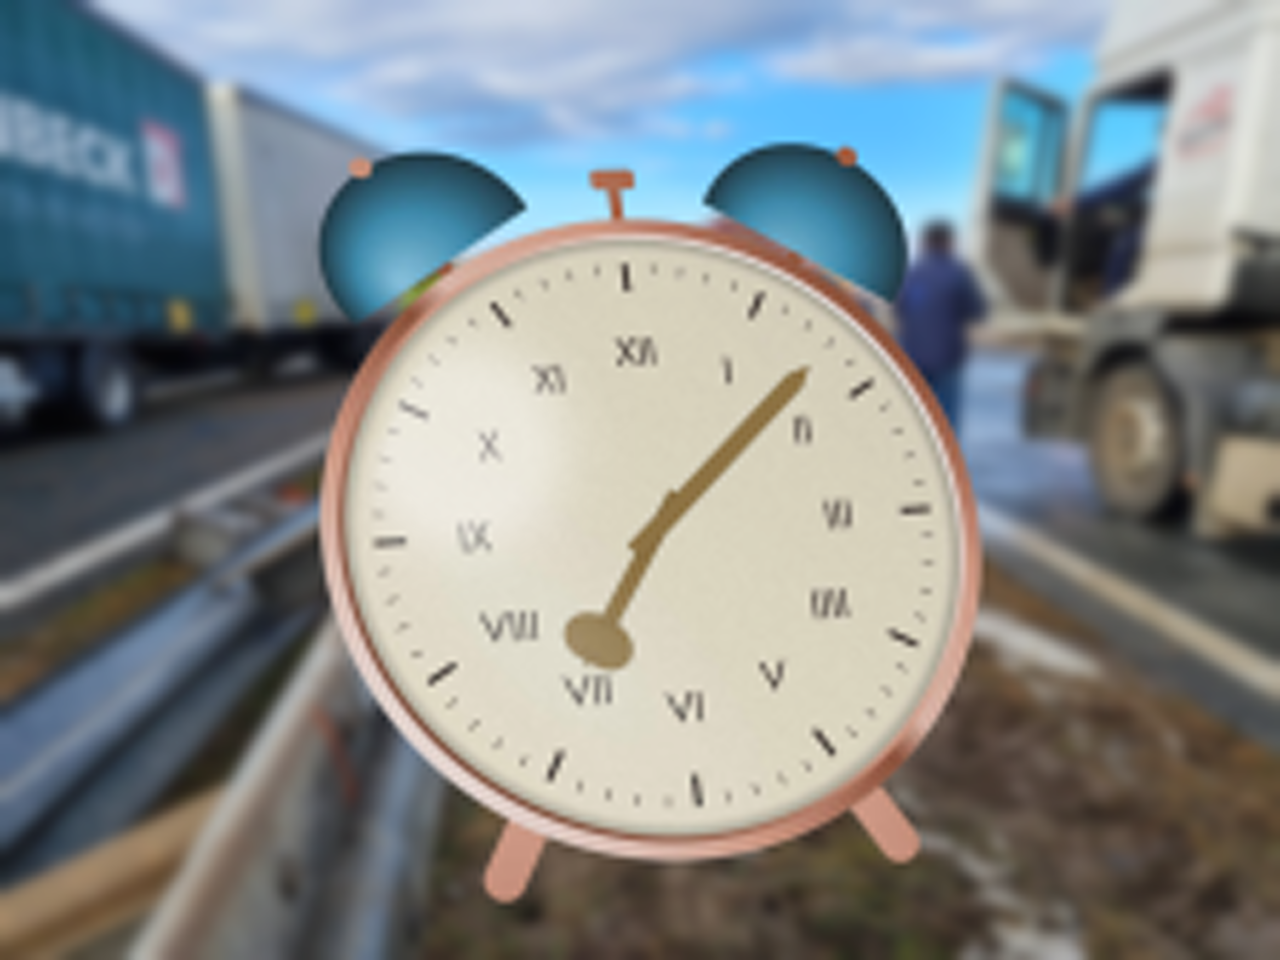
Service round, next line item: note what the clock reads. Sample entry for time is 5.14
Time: 7.08
